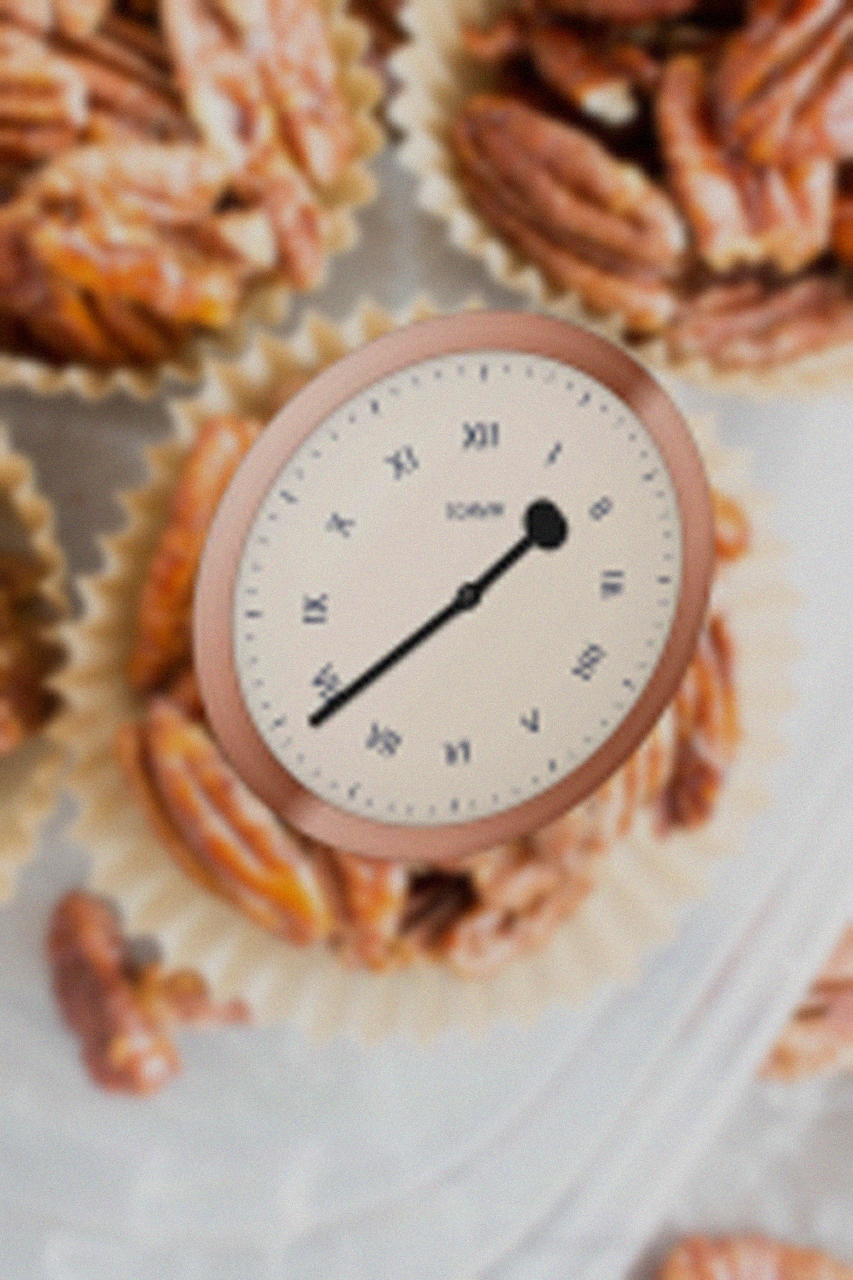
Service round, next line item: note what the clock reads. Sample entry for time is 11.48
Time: 1.39
